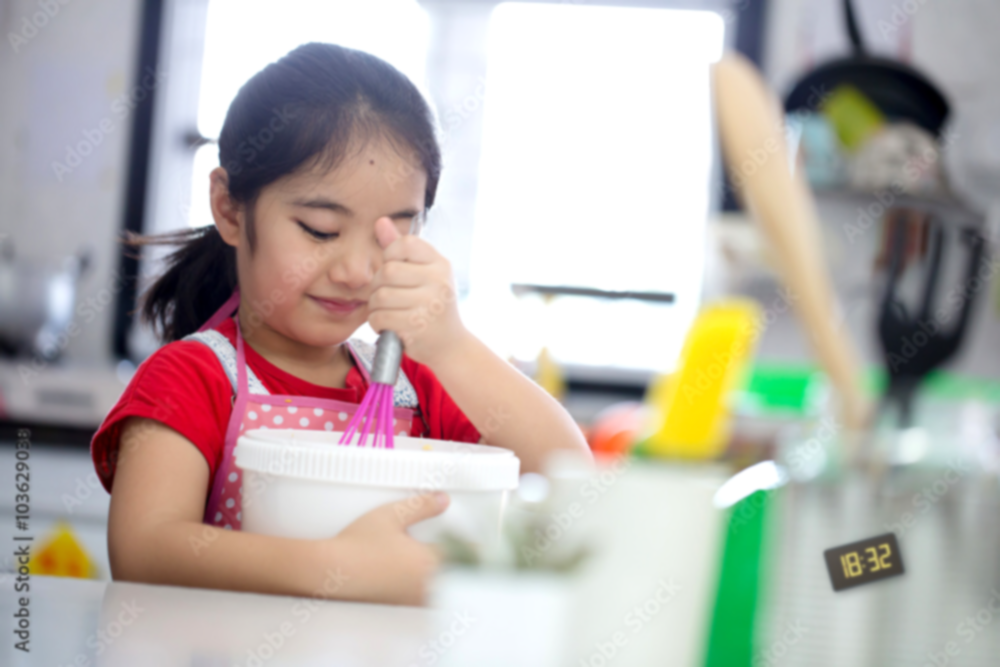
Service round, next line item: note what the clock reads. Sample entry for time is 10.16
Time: 18.32
